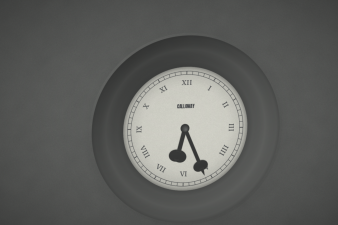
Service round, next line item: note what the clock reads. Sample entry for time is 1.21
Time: 6.26
